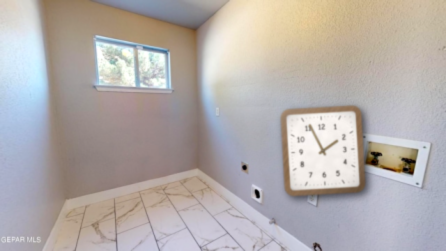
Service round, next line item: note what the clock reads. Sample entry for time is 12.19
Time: 1.56
